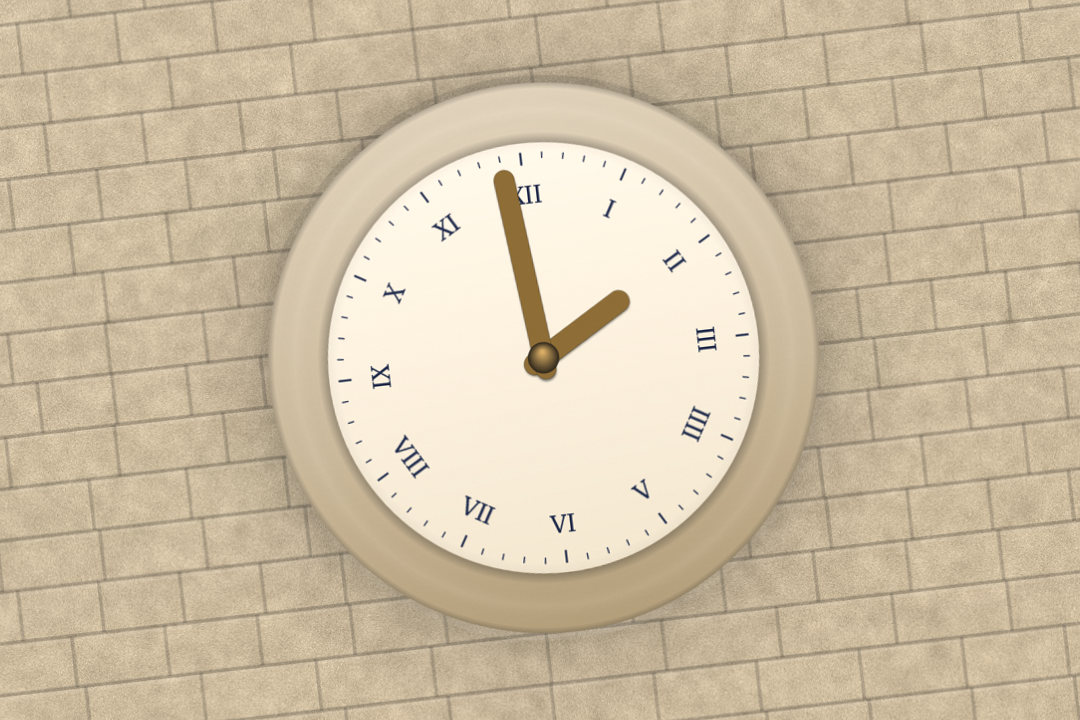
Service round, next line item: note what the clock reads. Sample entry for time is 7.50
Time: 1.59
